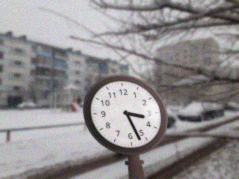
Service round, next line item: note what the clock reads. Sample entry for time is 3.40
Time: 3.27
